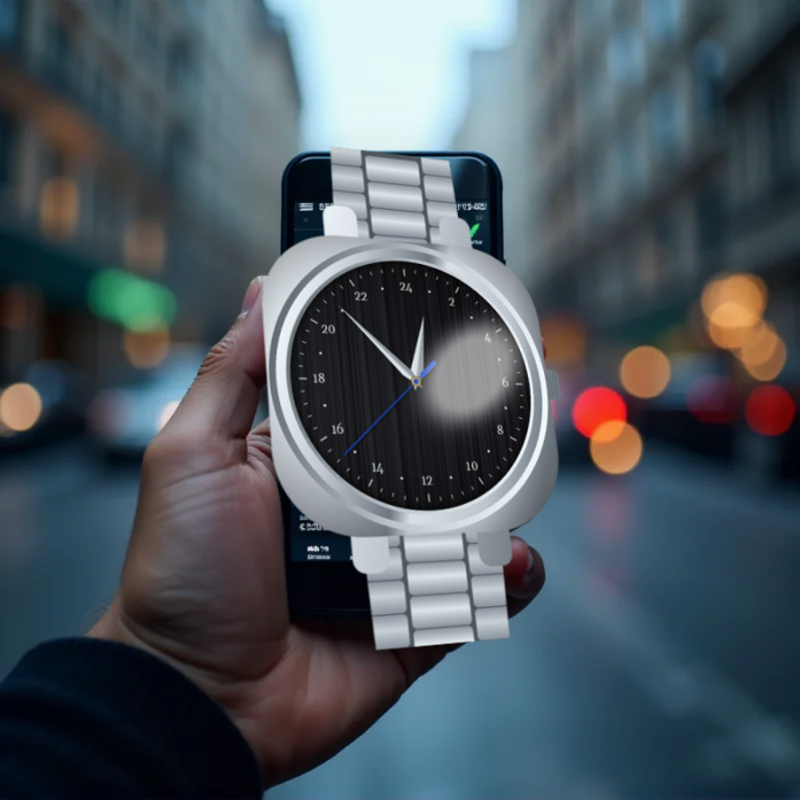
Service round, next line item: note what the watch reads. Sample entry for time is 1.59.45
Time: 0.52.38
